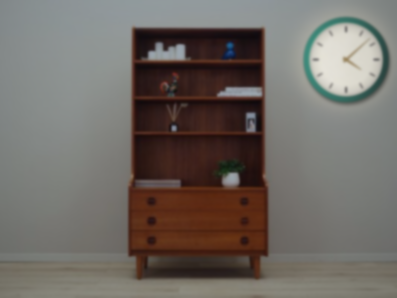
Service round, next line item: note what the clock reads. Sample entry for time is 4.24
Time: 4.08
